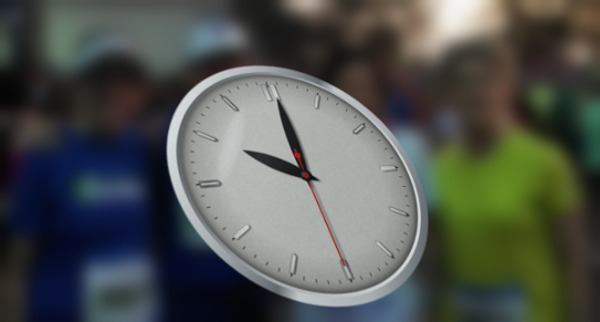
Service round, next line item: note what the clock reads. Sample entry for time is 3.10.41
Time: 10.00.30
